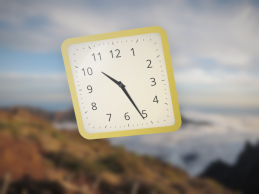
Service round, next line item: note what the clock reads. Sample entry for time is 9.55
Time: 10.26
